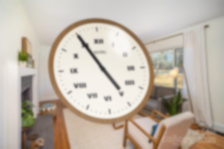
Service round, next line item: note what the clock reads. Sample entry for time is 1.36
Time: 4.55
